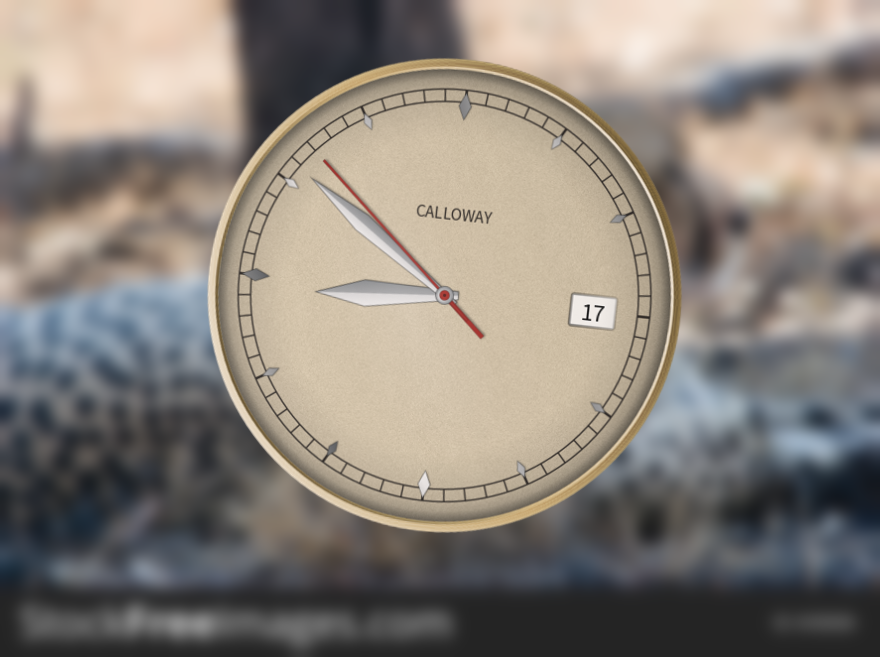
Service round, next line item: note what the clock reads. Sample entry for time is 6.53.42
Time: 8.50.52
